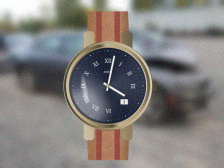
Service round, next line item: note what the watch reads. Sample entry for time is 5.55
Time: 4.02
